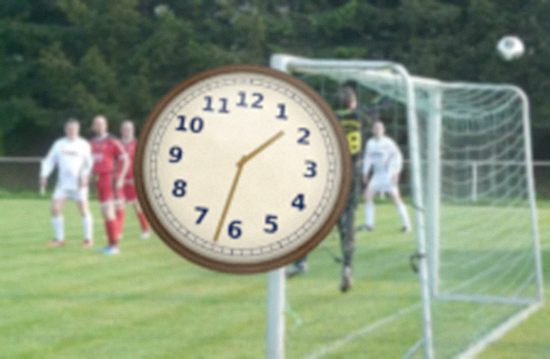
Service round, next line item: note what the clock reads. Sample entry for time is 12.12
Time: 1.32
